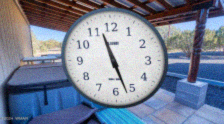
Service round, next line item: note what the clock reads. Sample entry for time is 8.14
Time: 11.27
